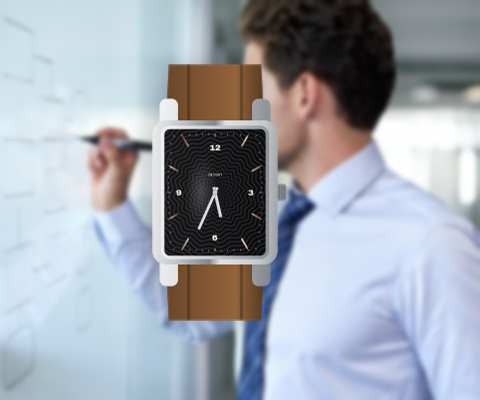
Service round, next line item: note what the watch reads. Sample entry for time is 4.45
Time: 5.34
